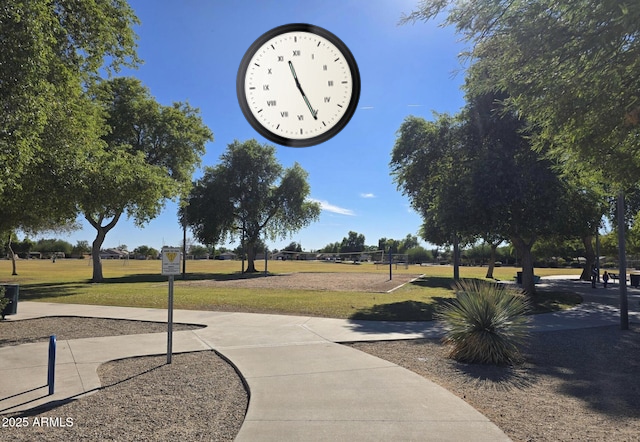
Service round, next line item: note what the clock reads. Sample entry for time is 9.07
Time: 11.26
